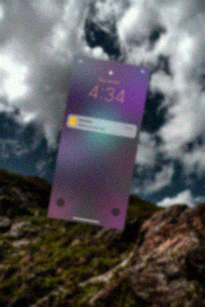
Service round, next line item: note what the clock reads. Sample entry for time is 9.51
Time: 4.34
